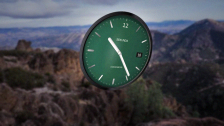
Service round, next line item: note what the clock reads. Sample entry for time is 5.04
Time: 10.24
